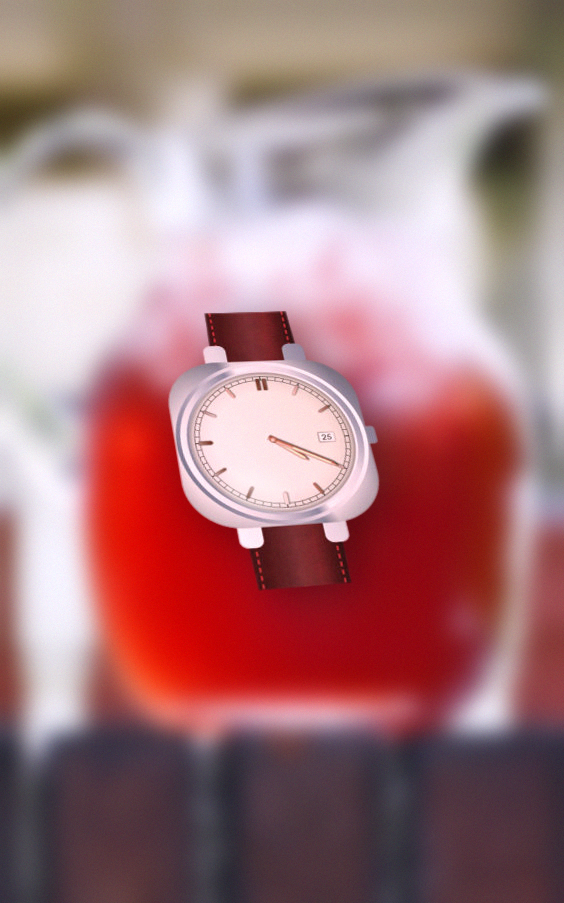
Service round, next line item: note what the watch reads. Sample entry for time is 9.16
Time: 4.20
